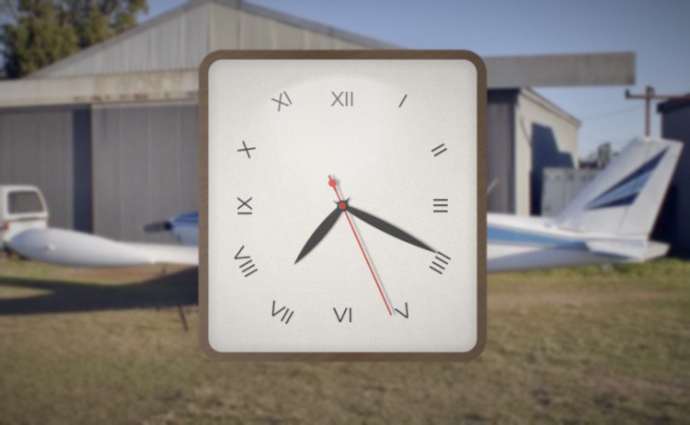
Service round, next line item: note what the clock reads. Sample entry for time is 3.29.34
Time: 7.19.26
